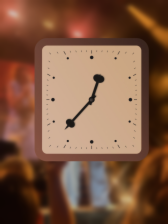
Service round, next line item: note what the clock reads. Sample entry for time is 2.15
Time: 12.37
